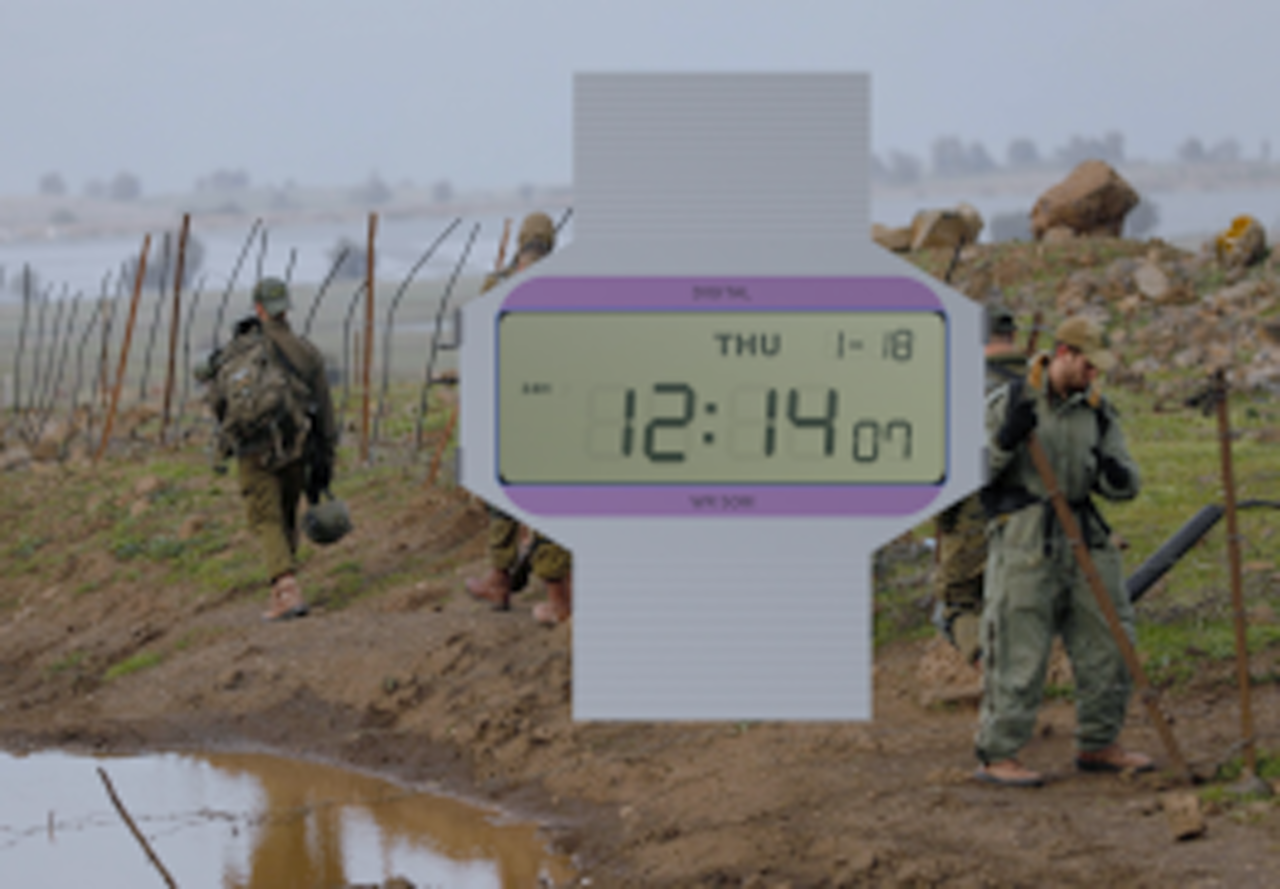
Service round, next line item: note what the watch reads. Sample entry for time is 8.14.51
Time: 12.14.07
